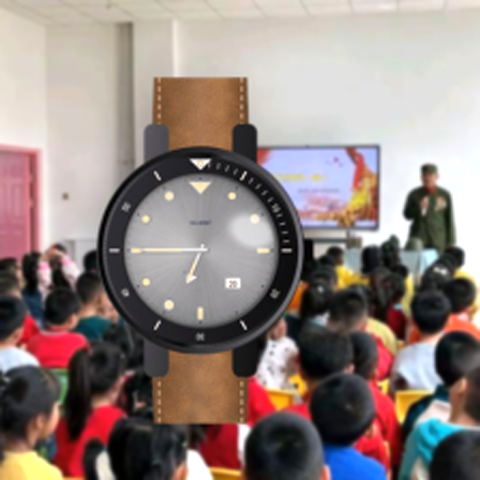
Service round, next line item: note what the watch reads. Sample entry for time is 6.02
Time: 6.45
